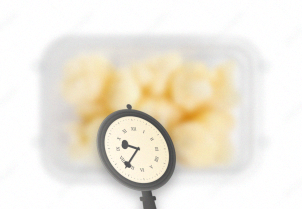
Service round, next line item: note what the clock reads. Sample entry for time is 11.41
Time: 9.37
